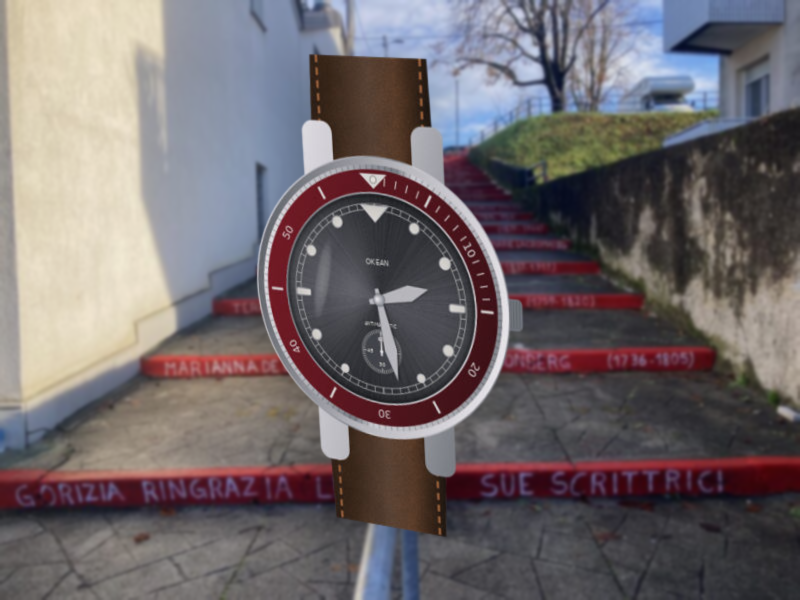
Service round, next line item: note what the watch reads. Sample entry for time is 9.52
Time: 2.28
